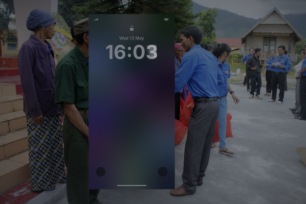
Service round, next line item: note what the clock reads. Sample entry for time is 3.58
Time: 16.03
